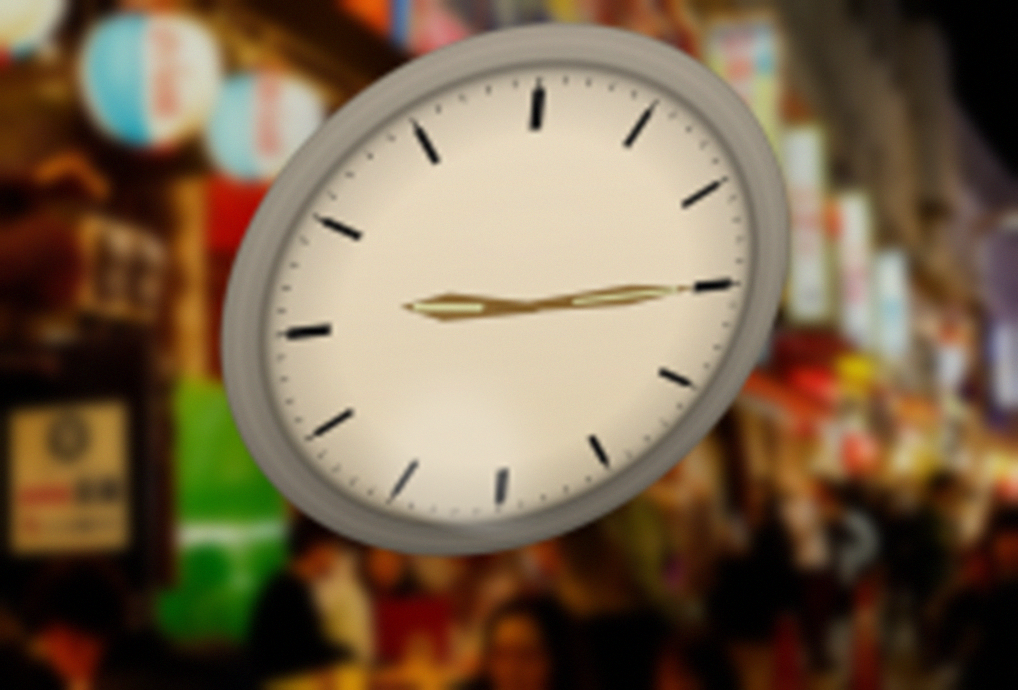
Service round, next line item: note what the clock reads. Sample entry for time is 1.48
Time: 9.15
